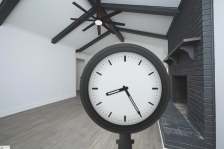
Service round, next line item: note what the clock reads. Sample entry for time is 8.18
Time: 8.25
